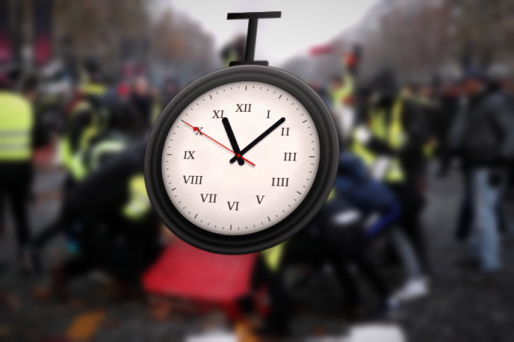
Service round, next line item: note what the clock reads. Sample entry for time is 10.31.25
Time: 11.07.50
